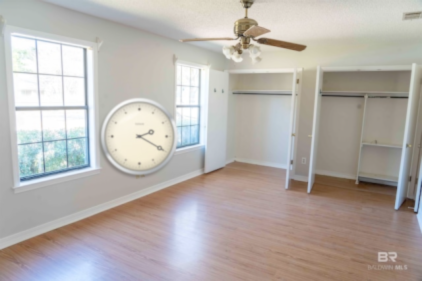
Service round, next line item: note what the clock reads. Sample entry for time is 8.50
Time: 2.20
